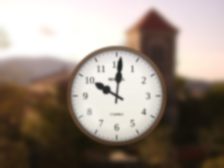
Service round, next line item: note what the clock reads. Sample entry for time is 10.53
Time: 10.01
